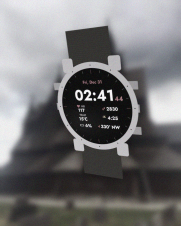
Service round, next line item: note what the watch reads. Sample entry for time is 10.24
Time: 2.41
